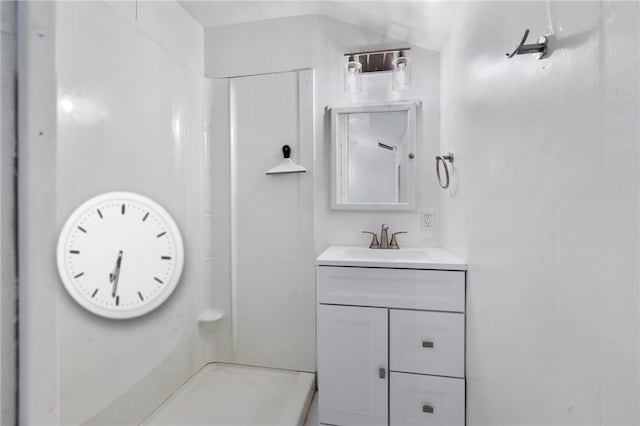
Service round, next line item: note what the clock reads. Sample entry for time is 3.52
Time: 6.31
